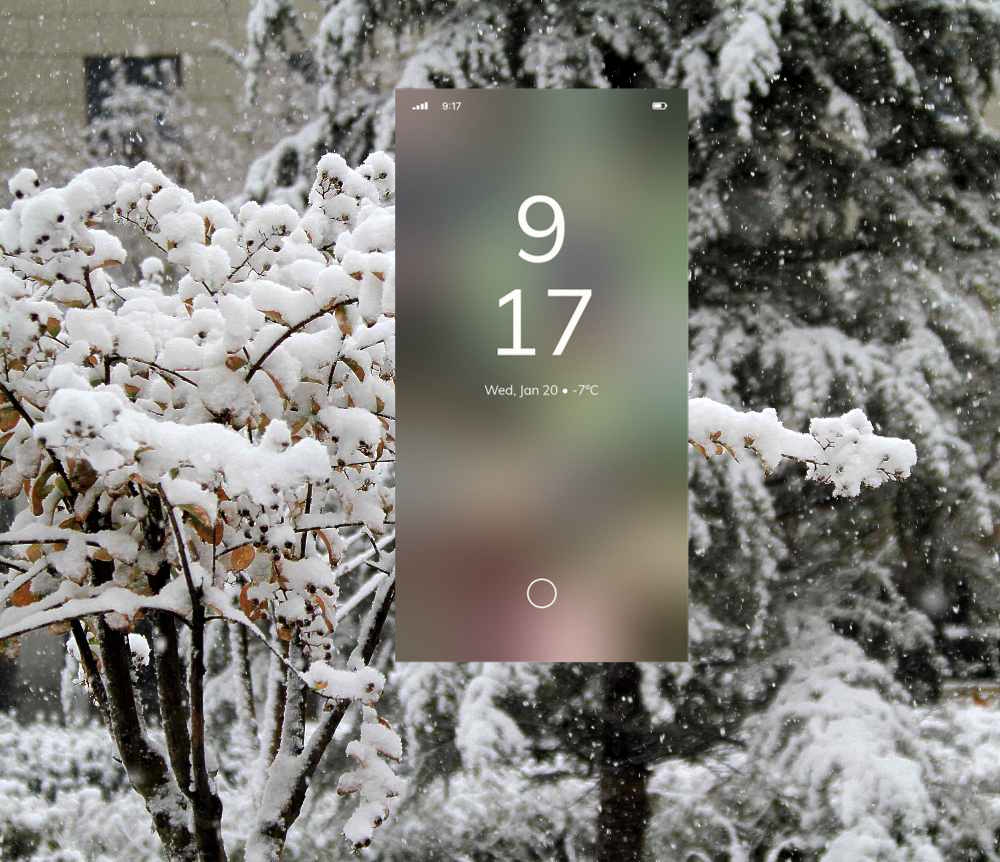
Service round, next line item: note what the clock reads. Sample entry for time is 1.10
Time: 9.17
